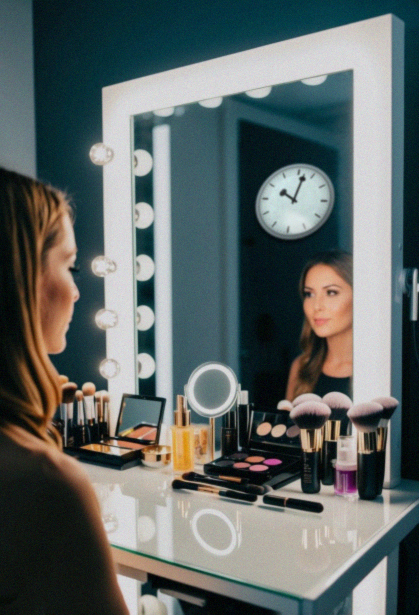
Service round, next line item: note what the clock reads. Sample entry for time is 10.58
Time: 10.02
